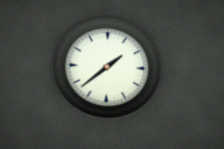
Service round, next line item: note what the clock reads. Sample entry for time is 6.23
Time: 1.38
